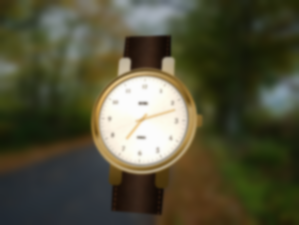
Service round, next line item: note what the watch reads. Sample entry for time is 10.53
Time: 7.12
